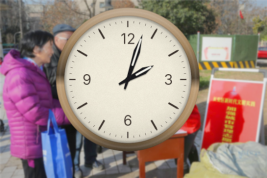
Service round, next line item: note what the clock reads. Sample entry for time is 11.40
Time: 2.03
